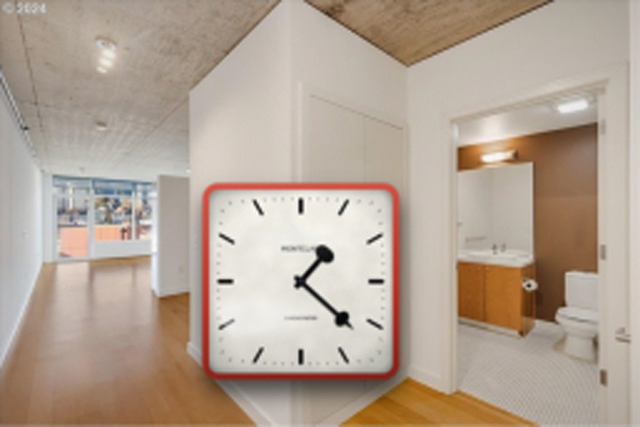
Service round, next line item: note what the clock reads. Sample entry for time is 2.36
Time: 1.22
